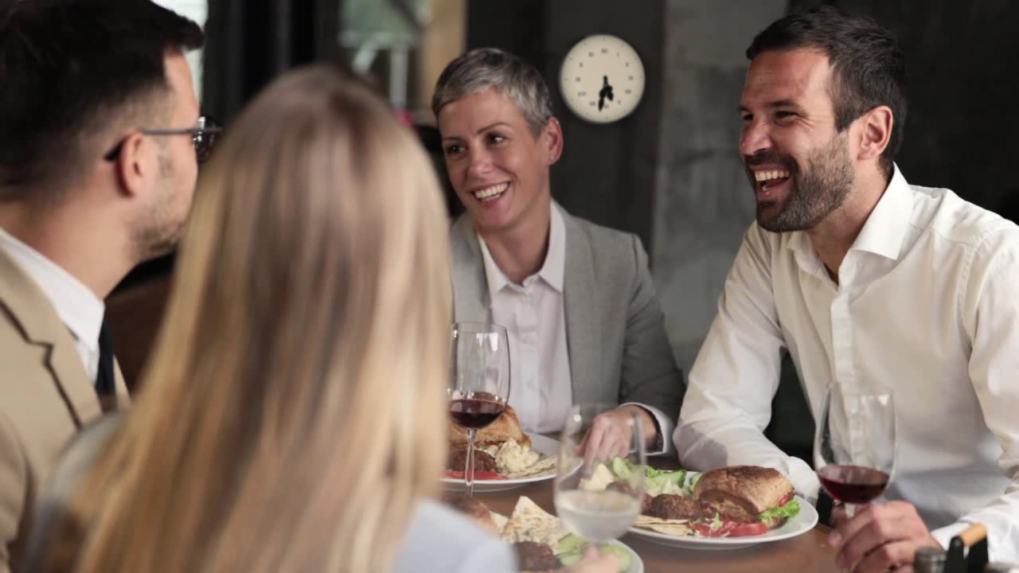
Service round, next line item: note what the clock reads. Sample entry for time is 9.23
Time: 5.32
